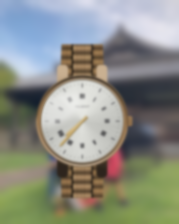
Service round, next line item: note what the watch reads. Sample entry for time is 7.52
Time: 7.37
